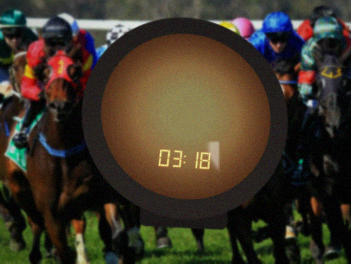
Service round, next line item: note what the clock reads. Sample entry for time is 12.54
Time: 3.18
